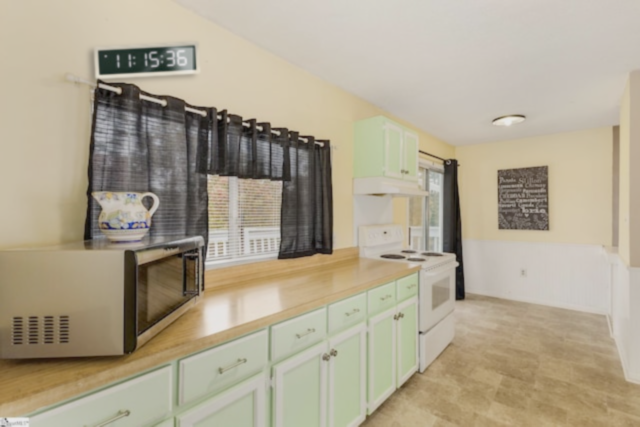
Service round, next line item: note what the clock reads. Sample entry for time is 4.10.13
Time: 11.15.36
